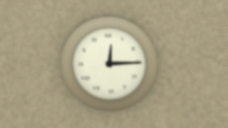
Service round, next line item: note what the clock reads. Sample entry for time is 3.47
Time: 12.15
